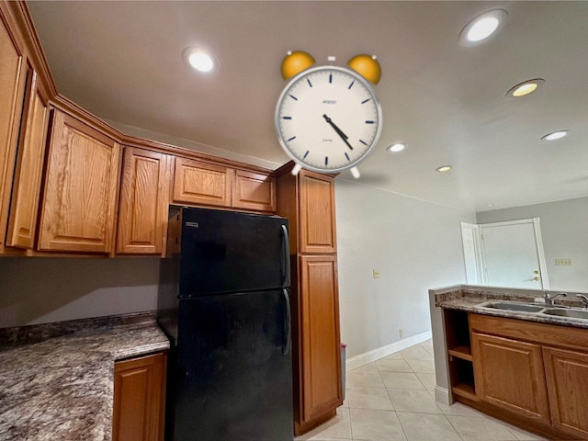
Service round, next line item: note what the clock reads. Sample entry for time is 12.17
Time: 4.23
